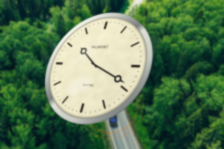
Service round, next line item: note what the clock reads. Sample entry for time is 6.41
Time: 10.19
